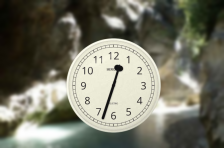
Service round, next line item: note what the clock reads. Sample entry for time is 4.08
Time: 12.33
